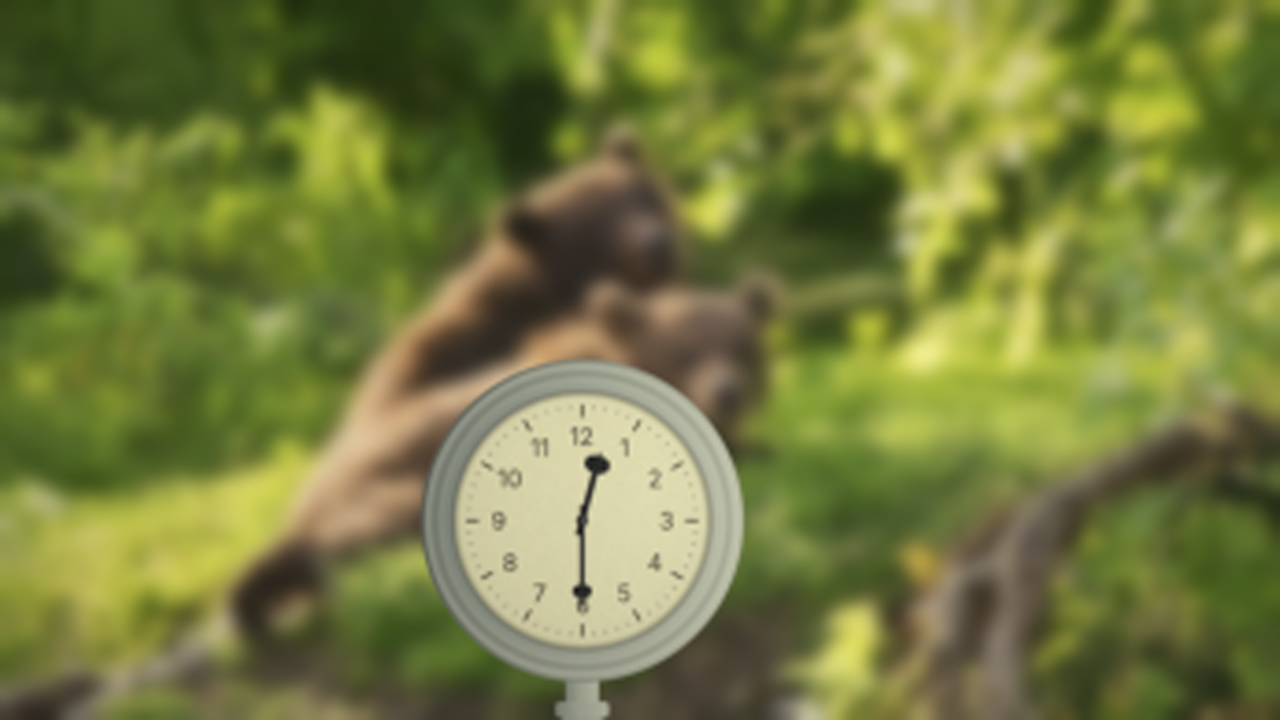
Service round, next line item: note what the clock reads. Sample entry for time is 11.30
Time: 12.30
